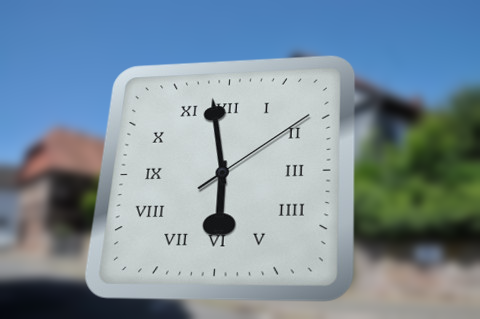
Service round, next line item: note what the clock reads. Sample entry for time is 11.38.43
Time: 5.58.09
